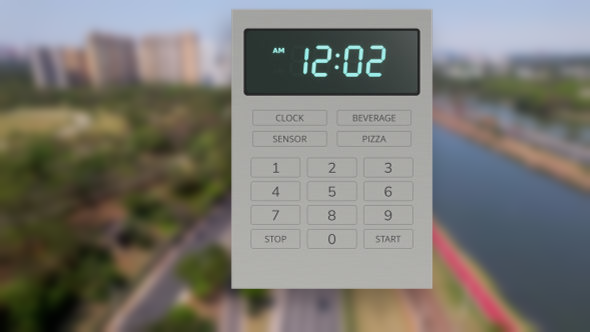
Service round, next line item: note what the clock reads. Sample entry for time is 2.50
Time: 12.02
